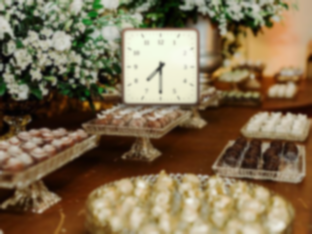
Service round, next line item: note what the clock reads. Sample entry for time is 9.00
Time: 7.30
